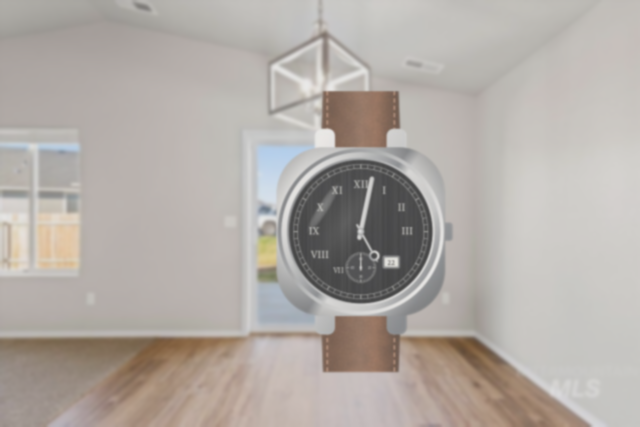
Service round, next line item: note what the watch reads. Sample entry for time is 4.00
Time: 5.02
